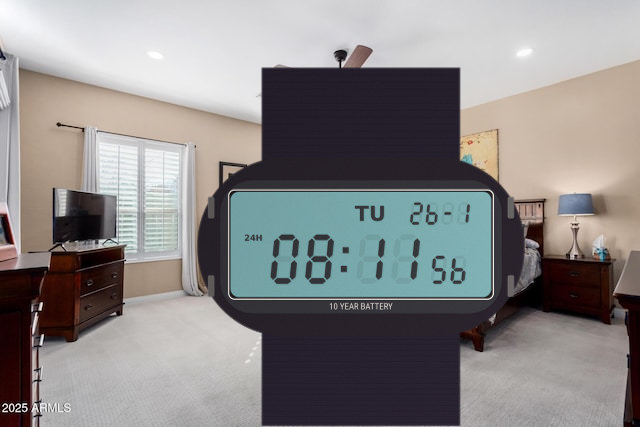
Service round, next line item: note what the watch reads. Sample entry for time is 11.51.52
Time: 8.11.56
